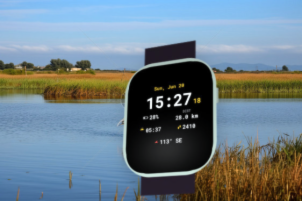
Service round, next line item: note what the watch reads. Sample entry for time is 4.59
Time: 15.27
